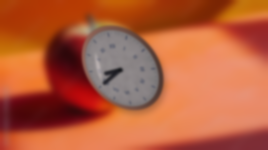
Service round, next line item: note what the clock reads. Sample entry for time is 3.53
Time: 8.40
